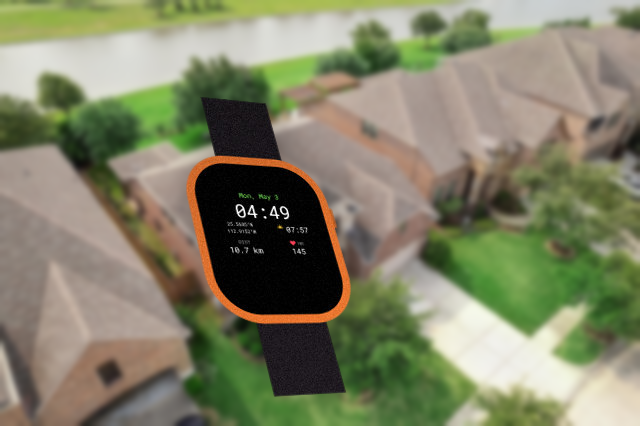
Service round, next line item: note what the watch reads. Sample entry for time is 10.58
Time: 4.49
